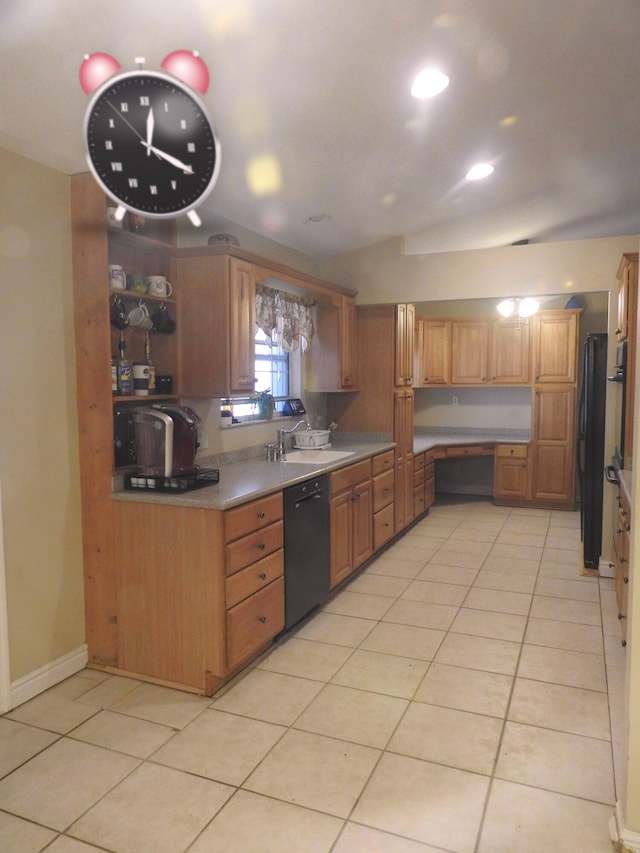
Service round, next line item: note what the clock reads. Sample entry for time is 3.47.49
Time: 12.19.53
